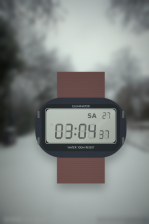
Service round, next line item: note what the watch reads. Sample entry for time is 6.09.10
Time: 3.04.37
